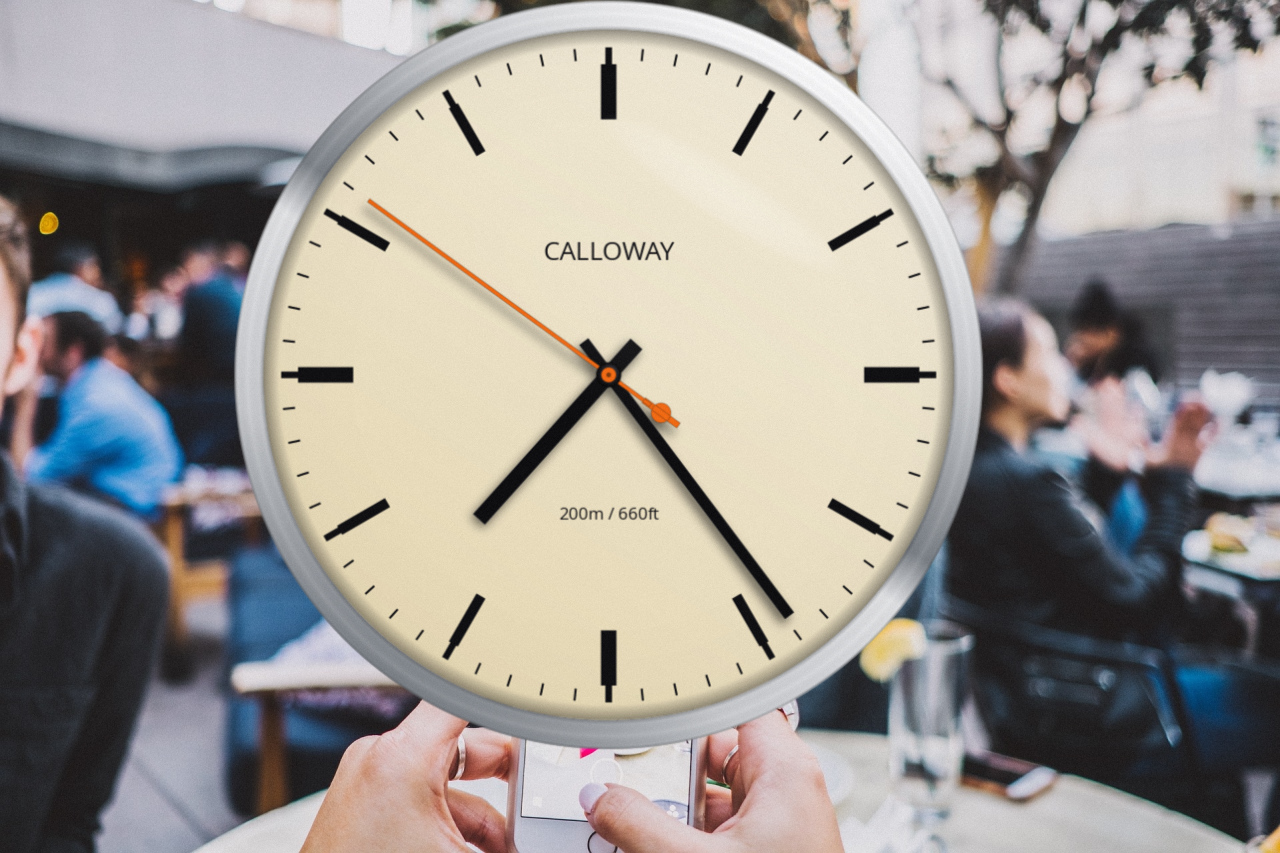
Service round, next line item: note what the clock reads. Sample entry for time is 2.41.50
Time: 7.23.51
